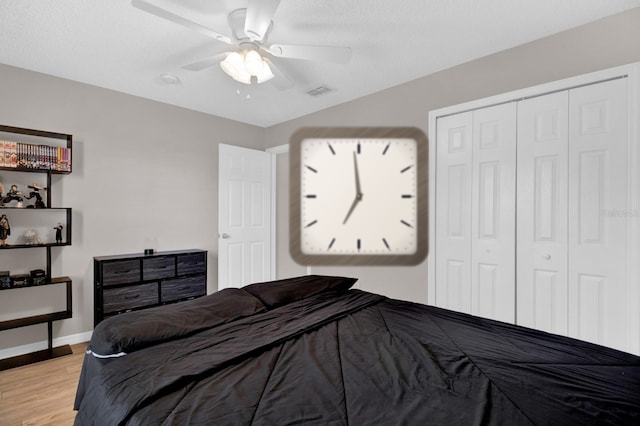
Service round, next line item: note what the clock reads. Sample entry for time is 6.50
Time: 6.59
